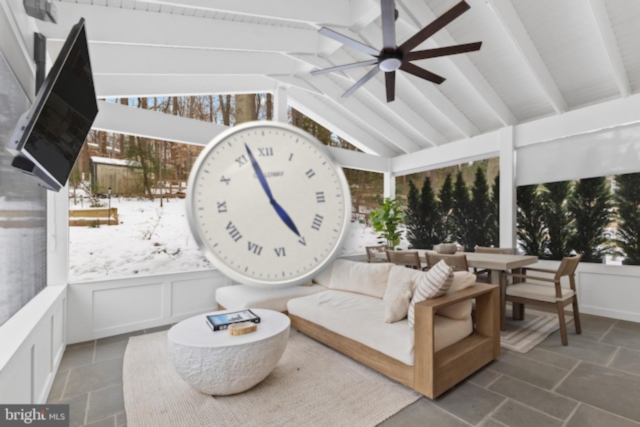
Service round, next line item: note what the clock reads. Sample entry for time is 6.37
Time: 4.57
